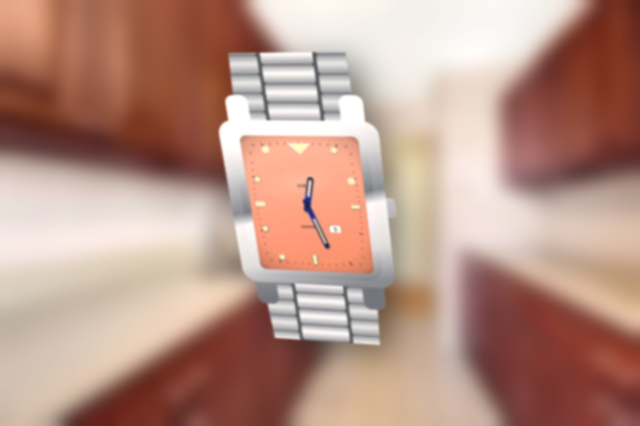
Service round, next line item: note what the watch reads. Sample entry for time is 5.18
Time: 12.27
